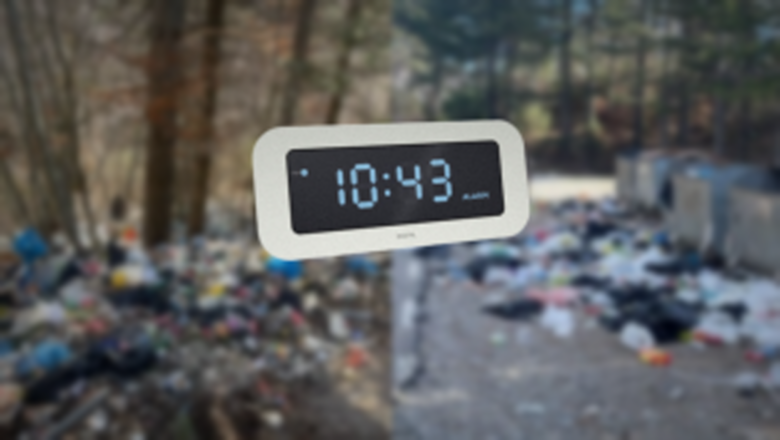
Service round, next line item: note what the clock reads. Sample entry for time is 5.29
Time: 10.43
